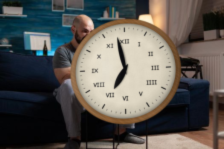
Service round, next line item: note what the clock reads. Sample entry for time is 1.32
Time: 6.58
